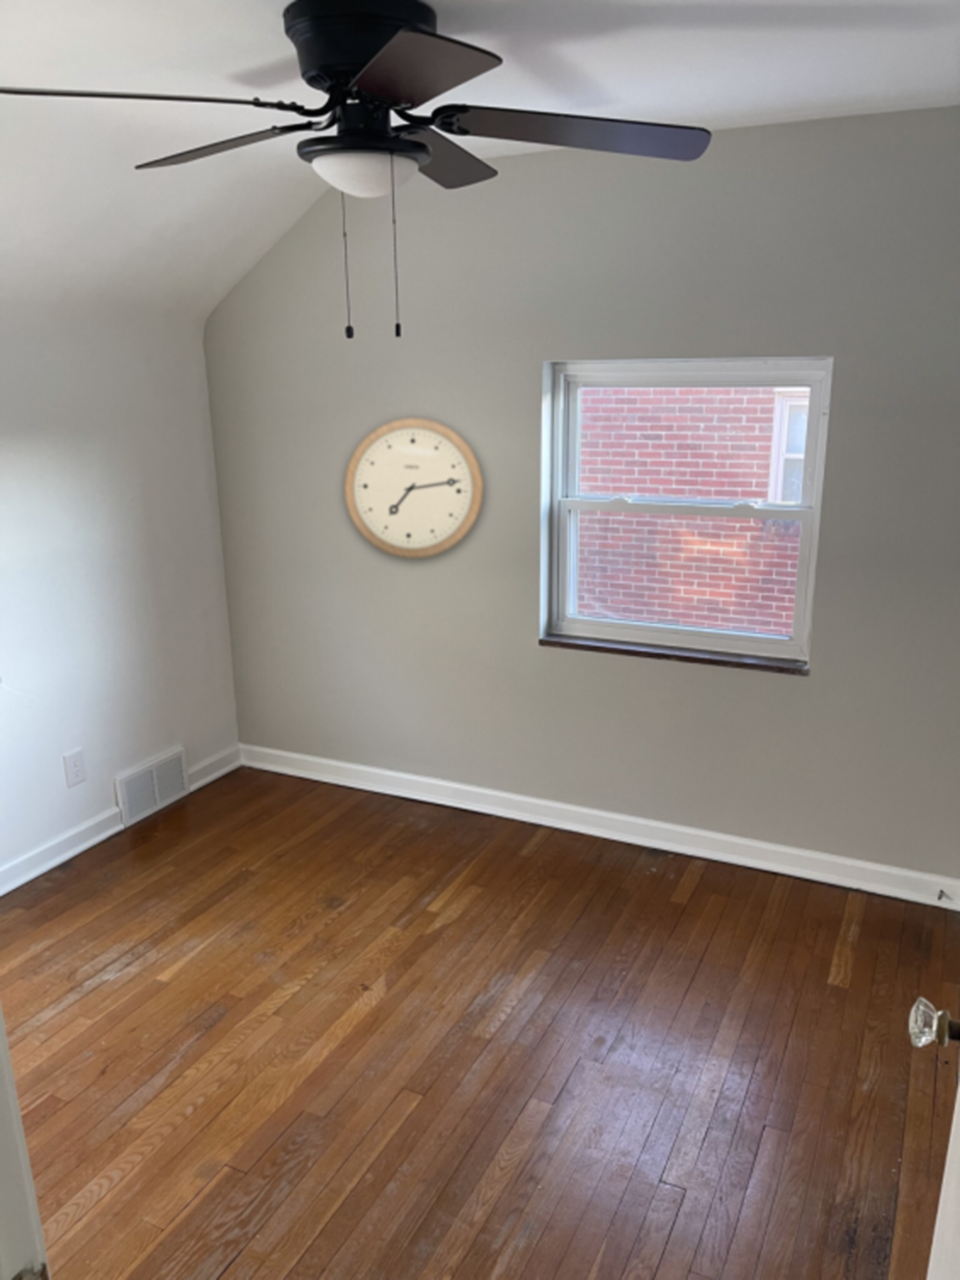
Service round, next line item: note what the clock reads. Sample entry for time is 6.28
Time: 7.13
